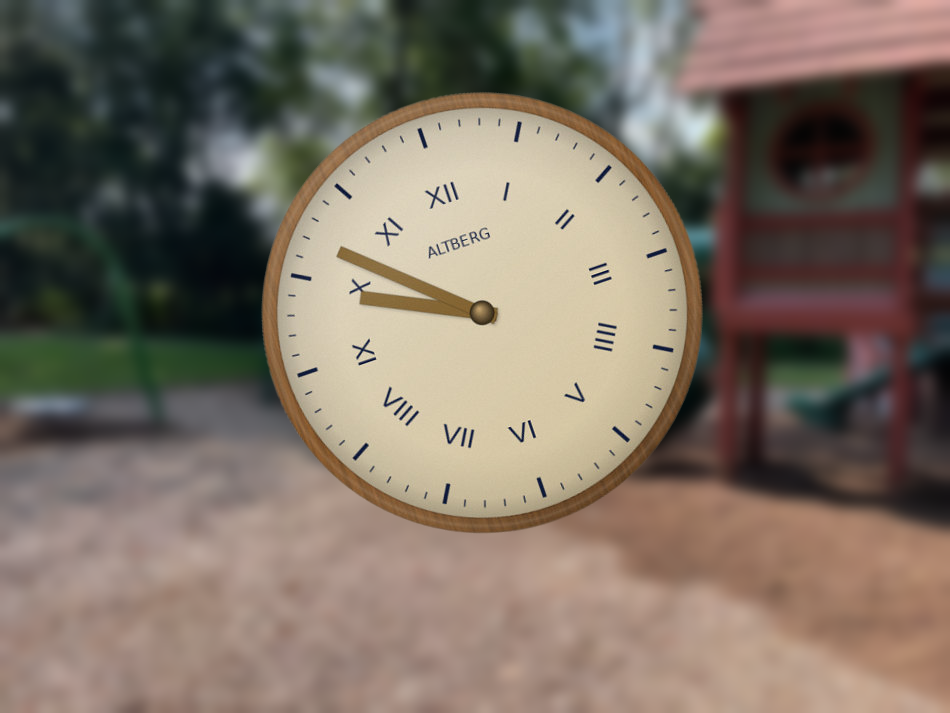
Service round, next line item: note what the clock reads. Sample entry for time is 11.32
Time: 9.52
